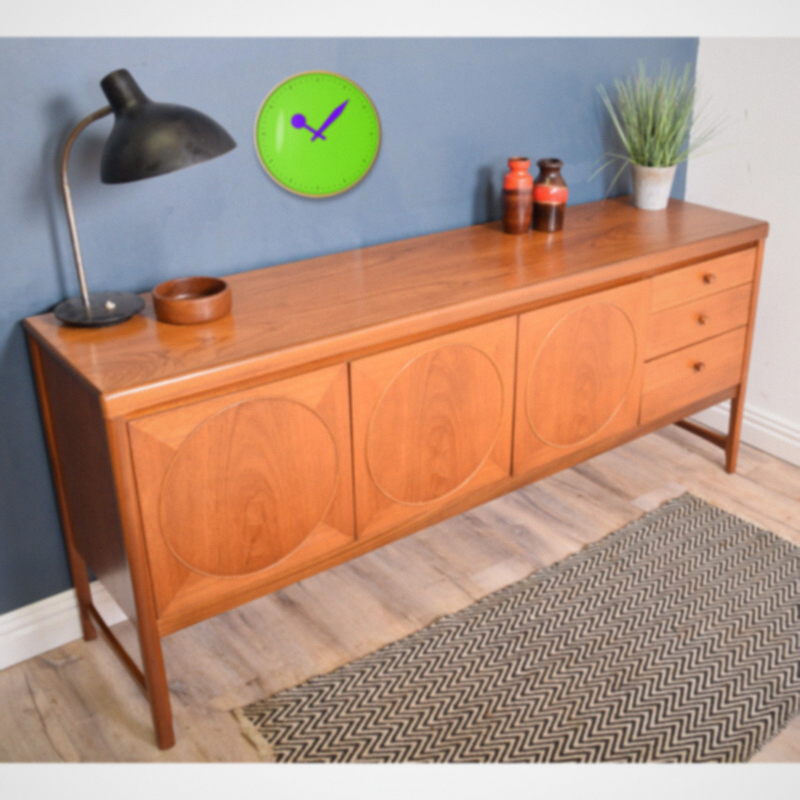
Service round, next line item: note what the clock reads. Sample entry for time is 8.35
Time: 10.07
